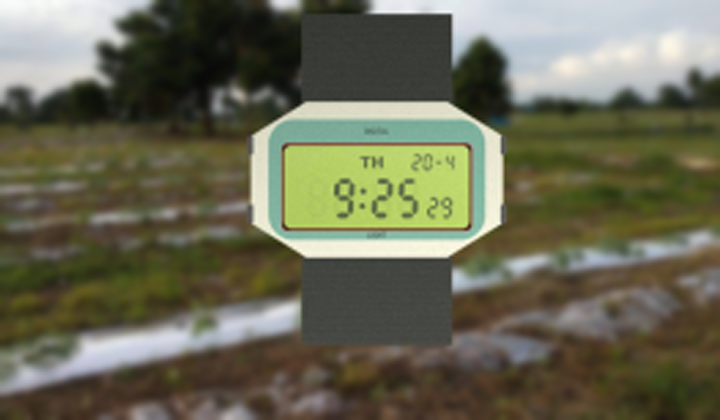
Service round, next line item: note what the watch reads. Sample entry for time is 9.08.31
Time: 9.25.29
